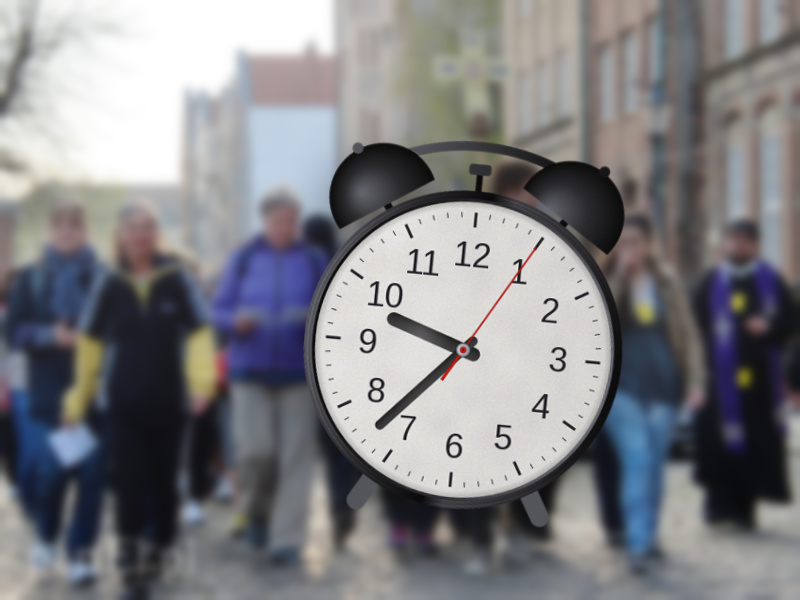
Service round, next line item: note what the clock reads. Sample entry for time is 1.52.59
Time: 9.37.05
